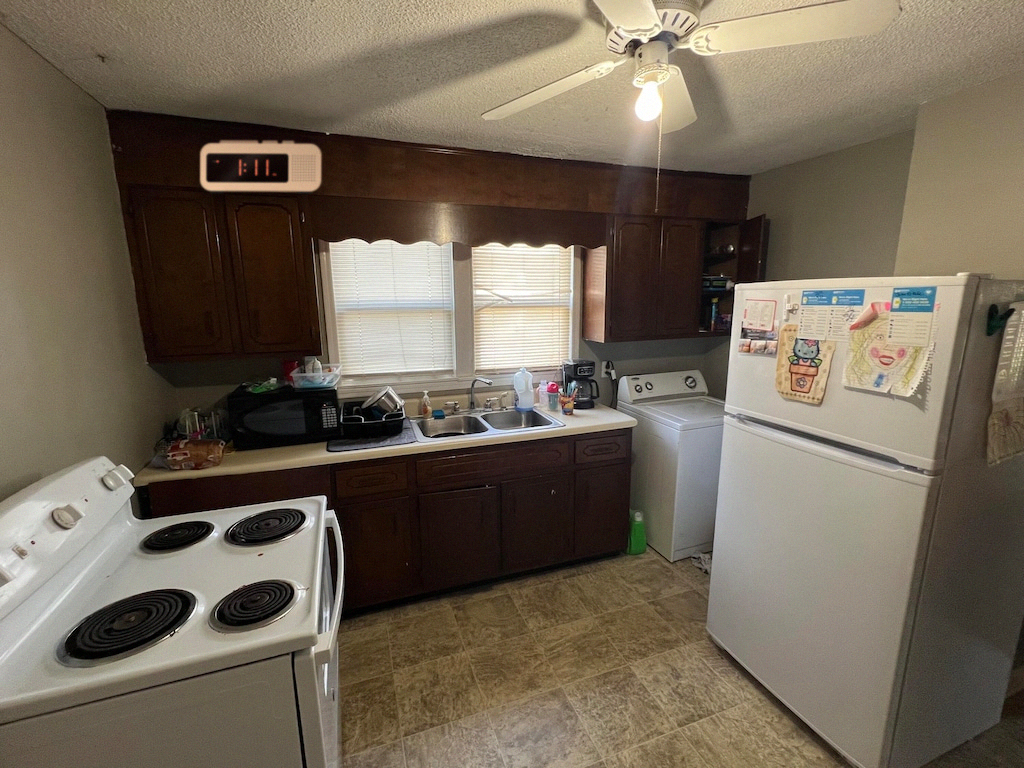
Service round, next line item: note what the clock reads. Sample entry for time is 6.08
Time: 1.11
